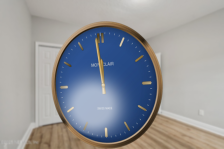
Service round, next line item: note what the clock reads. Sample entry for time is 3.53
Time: 11.59
